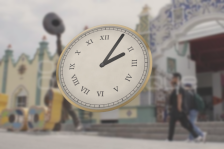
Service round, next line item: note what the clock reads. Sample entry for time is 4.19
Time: 2.05
